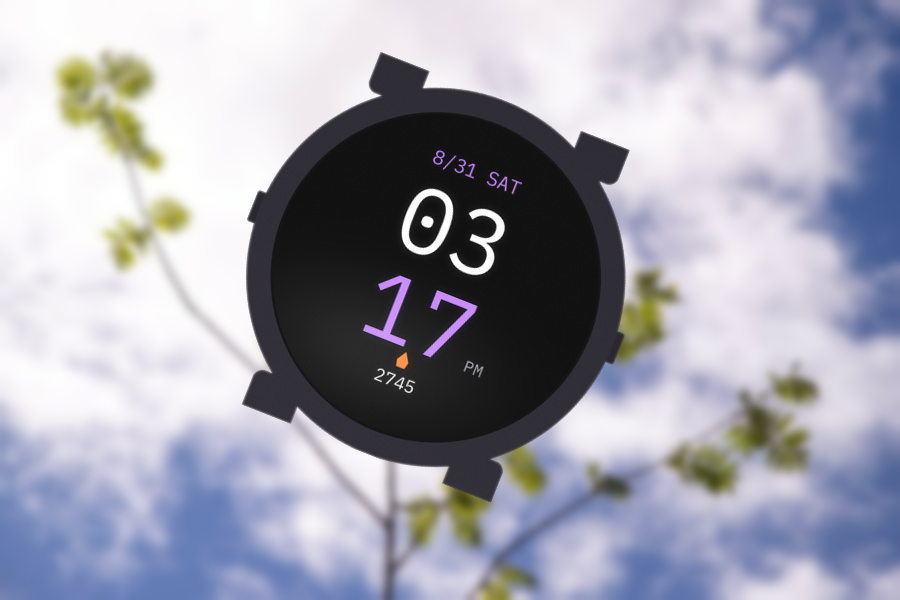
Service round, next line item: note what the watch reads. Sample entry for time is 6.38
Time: 3.17
